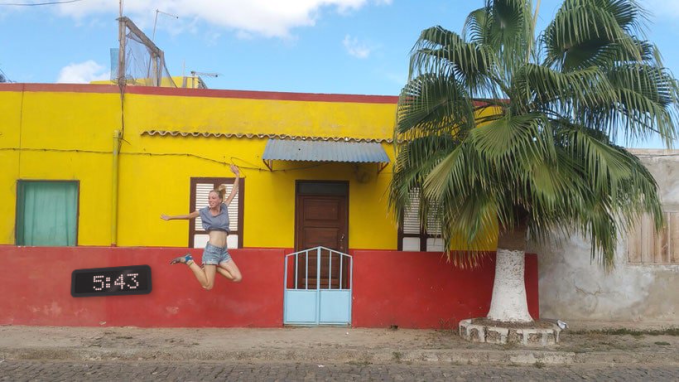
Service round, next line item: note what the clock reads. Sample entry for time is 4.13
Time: 5.43
